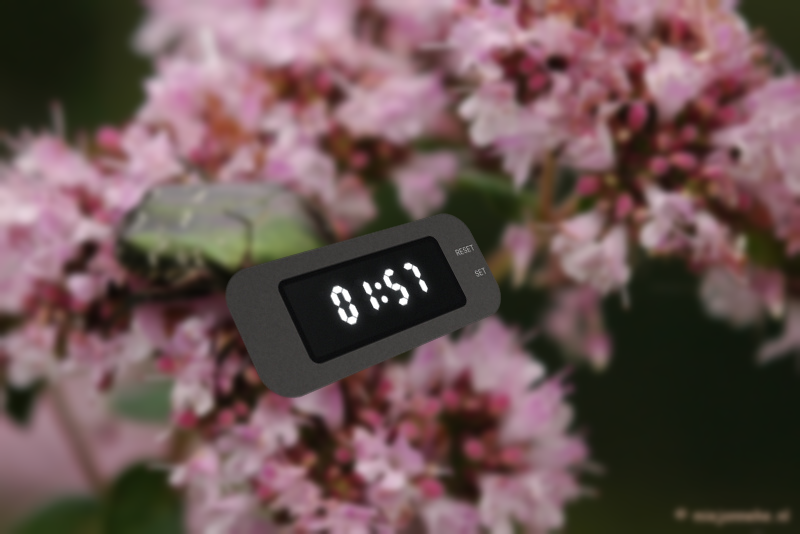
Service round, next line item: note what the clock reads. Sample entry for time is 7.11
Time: 1.57
